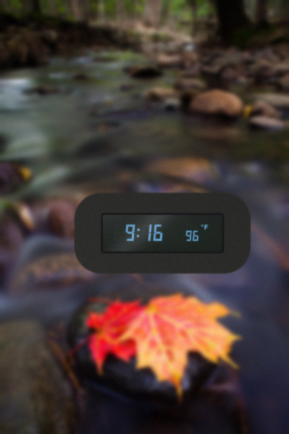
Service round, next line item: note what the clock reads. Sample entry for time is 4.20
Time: 9.16
